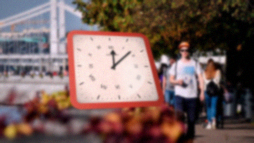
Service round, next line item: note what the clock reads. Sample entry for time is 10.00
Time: 12.08
